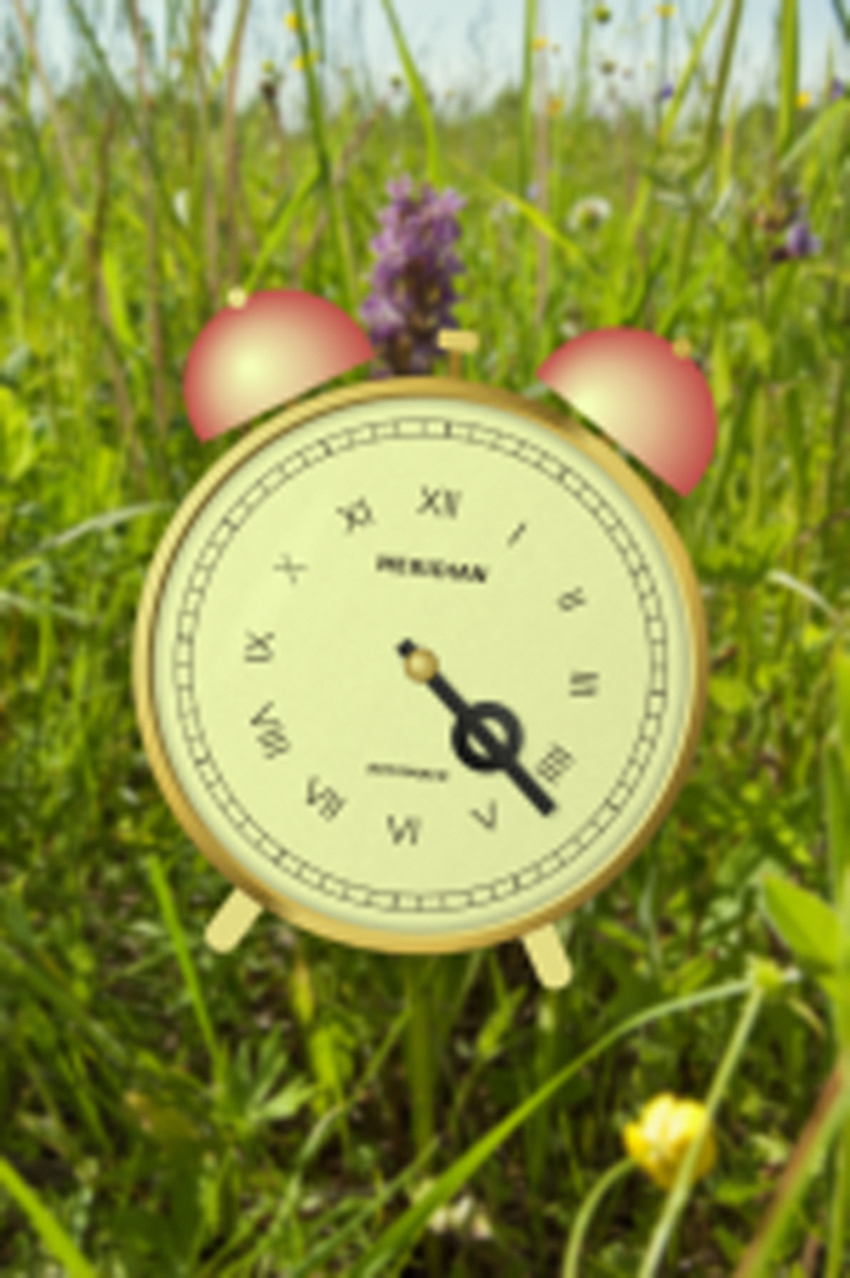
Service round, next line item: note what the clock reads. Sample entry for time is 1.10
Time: 4.22
